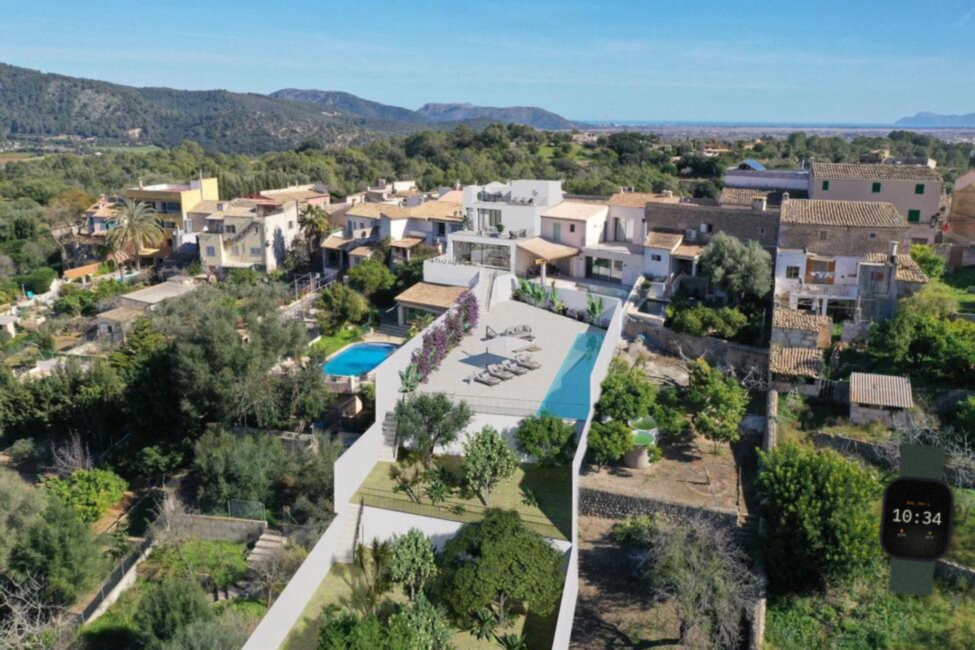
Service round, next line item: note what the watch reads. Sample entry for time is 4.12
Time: 10.34
